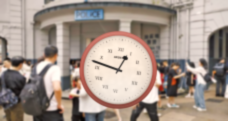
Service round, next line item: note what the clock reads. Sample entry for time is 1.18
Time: 12.47
